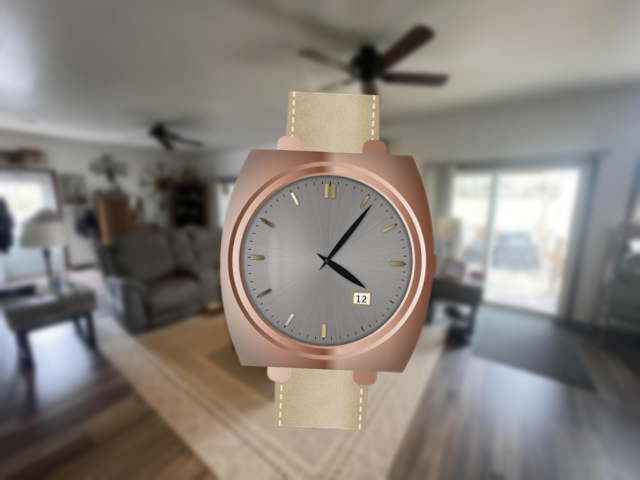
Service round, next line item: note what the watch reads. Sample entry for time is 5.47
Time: 4.06
